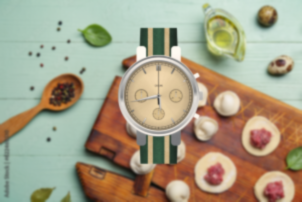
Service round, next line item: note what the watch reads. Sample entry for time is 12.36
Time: 5.43
